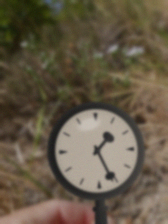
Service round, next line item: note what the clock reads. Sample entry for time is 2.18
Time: 1.26
